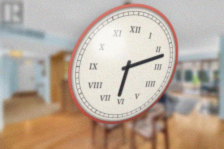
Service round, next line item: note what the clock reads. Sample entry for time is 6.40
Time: 6.12
